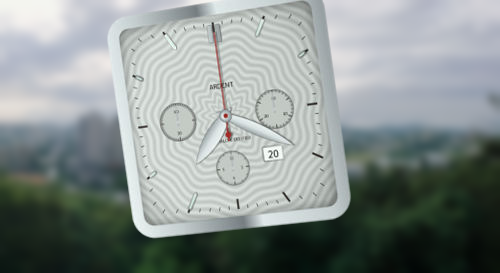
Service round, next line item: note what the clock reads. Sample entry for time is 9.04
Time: 7.20
